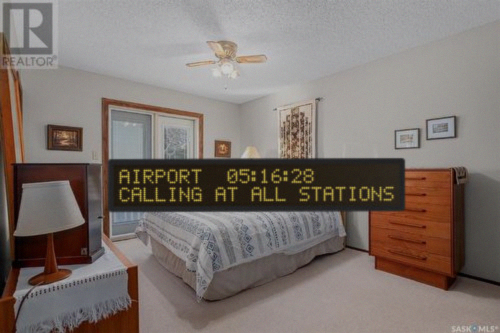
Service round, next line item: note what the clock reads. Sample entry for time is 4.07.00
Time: 5.16.28
